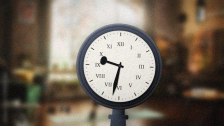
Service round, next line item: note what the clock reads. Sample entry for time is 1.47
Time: 9.32
